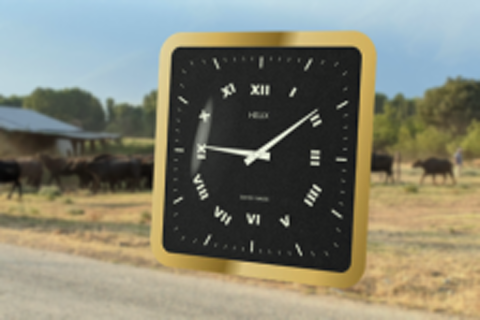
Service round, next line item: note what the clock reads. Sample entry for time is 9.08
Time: 9.09
